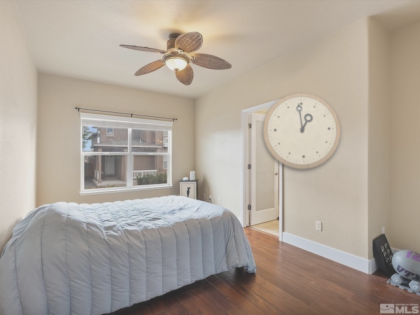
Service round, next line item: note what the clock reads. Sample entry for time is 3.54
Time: 12.59
